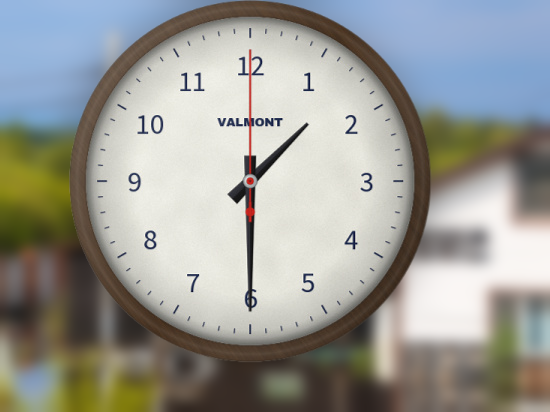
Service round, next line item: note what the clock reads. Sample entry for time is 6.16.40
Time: 1.30.00
